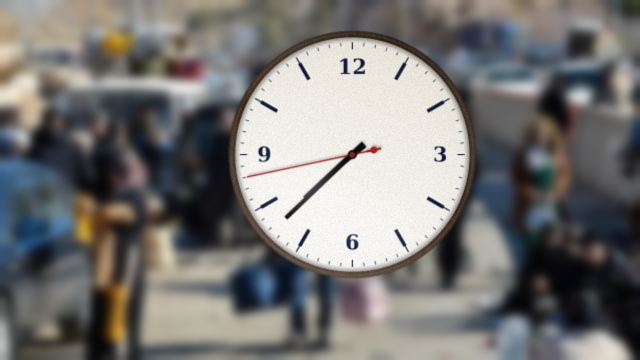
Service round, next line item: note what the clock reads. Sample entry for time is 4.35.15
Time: 7.37.43
